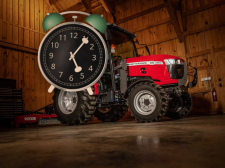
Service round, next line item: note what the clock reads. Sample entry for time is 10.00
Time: 5.06
